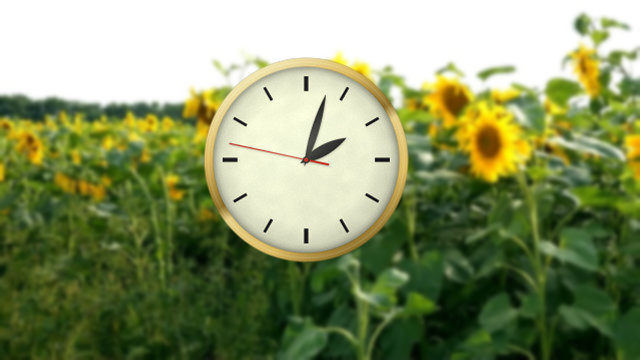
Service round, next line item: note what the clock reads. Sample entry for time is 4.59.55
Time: 2.02.47
